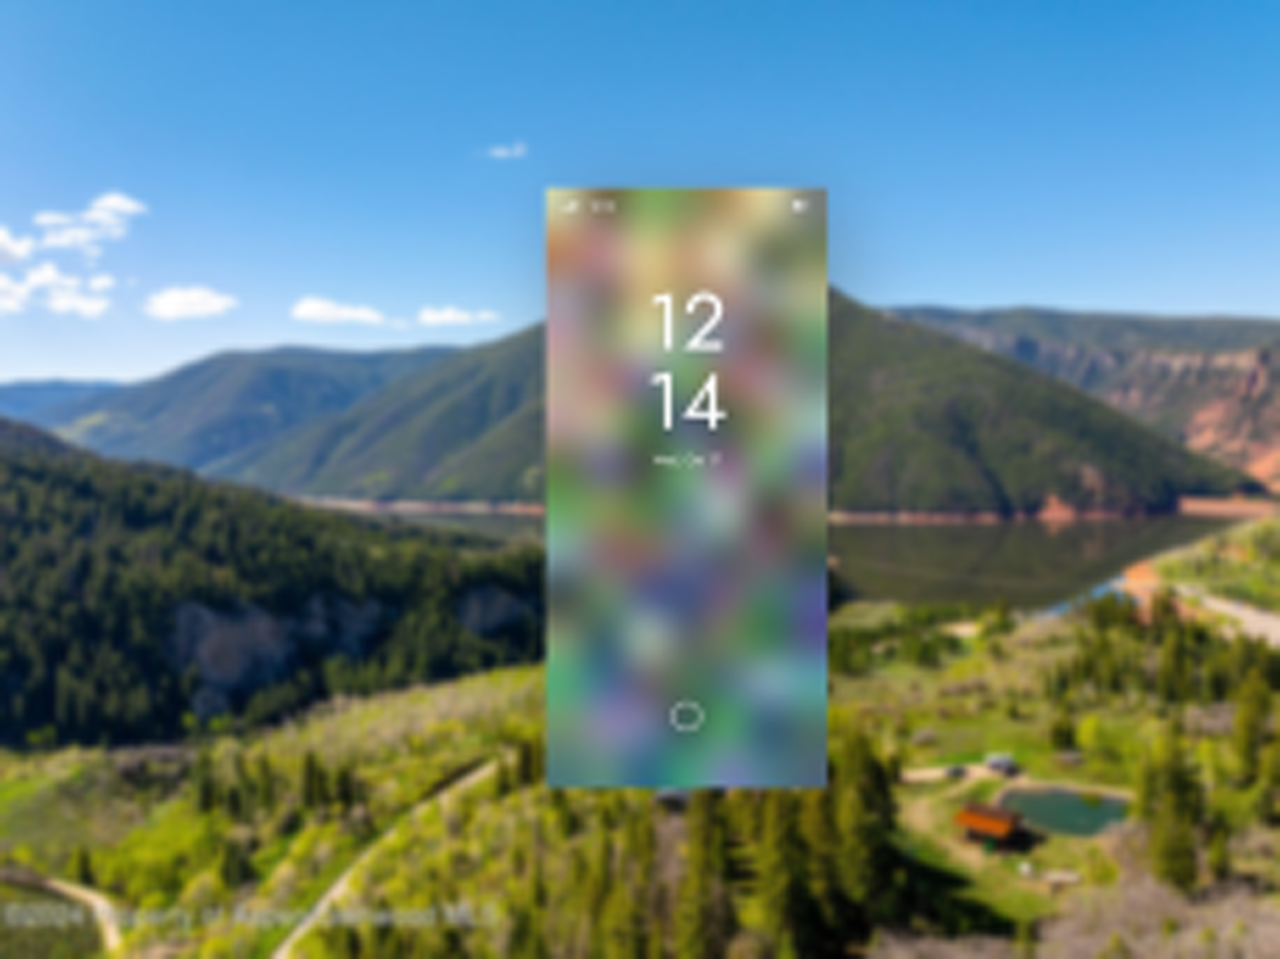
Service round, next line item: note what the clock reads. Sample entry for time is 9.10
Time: 12.14
